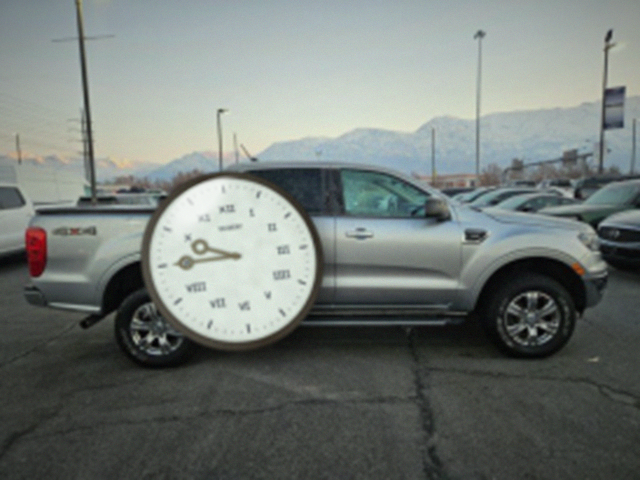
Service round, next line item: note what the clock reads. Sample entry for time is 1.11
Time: 9.45
